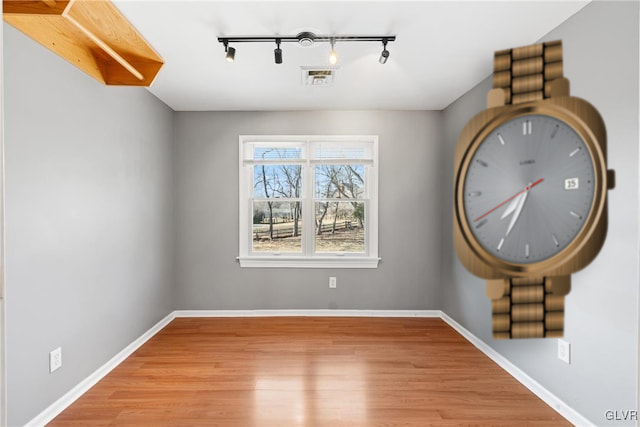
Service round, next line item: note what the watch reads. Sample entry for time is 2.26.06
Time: 7.34.41
